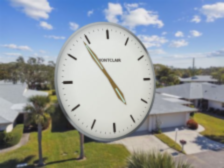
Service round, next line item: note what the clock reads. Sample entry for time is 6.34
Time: 4.54
